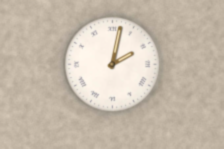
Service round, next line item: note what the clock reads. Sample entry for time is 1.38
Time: 2.02
